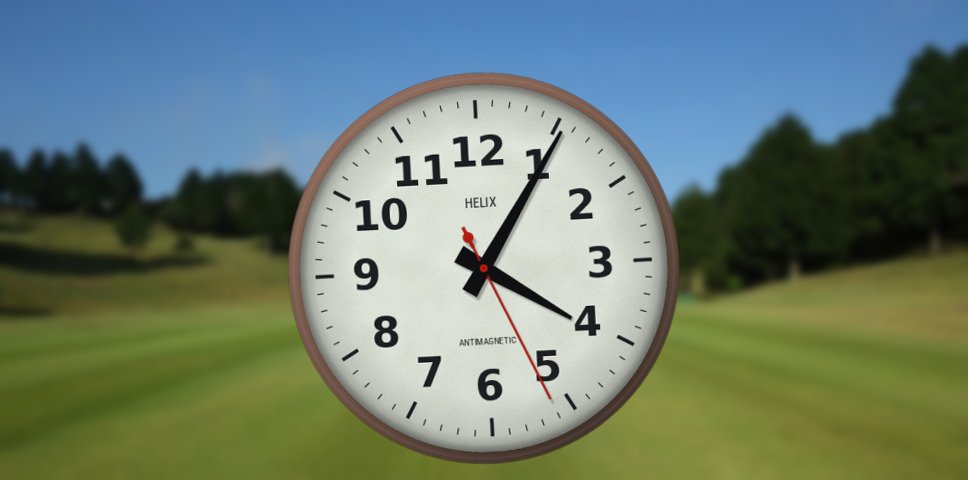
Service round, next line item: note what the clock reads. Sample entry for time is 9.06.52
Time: 4.05.26
